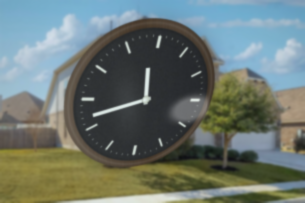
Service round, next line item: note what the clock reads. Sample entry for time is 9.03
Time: 11.42
